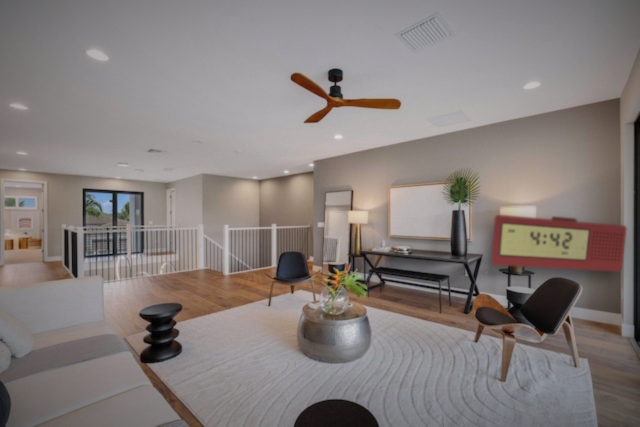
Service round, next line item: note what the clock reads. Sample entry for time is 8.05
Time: 4.42
